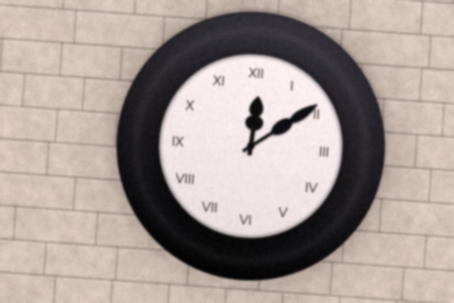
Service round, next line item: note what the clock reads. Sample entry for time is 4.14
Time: 12.09
